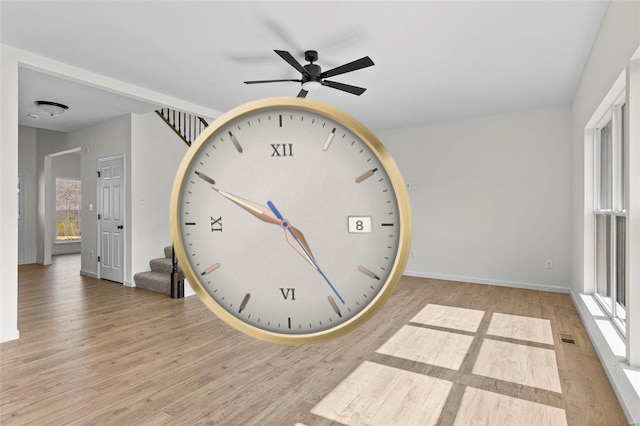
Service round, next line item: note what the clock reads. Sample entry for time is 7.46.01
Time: 4.49.24
